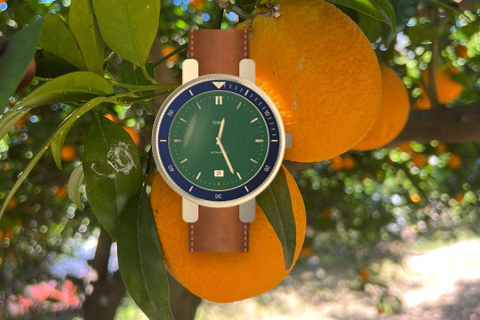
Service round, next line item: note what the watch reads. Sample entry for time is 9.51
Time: 12.26
